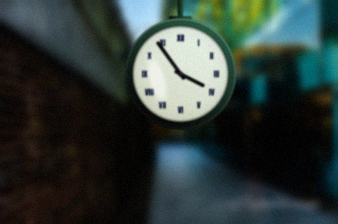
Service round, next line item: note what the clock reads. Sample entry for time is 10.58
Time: 3.54
